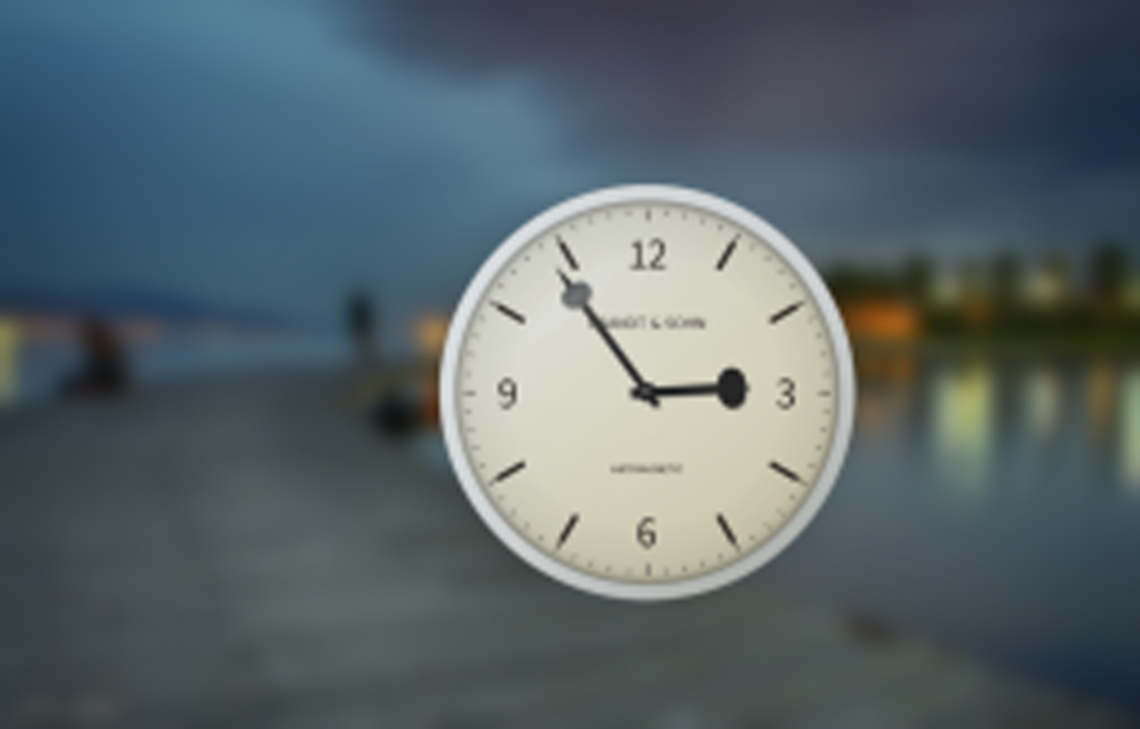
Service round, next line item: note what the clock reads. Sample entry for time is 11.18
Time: 2.54
